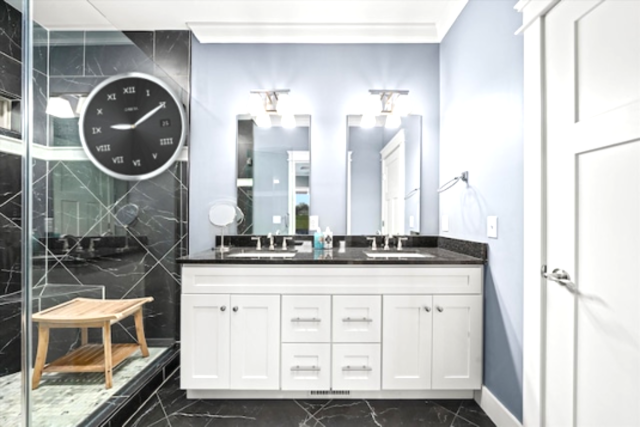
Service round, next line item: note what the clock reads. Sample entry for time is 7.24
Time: 9.10
